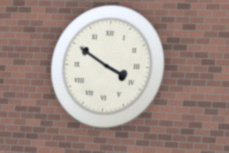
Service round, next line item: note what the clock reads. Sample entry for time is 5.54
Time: 3.50
